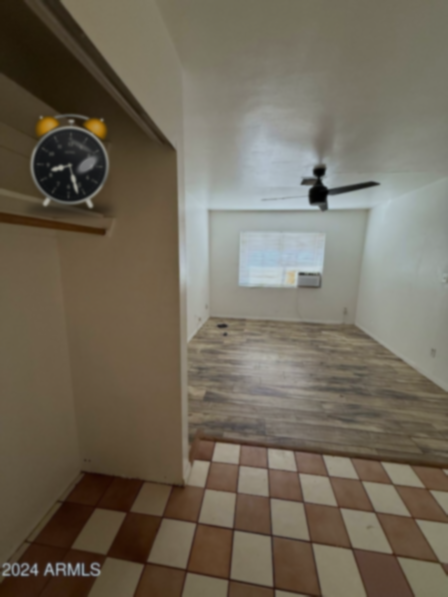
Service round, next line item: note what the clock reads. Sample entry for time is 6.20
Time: 8.27
